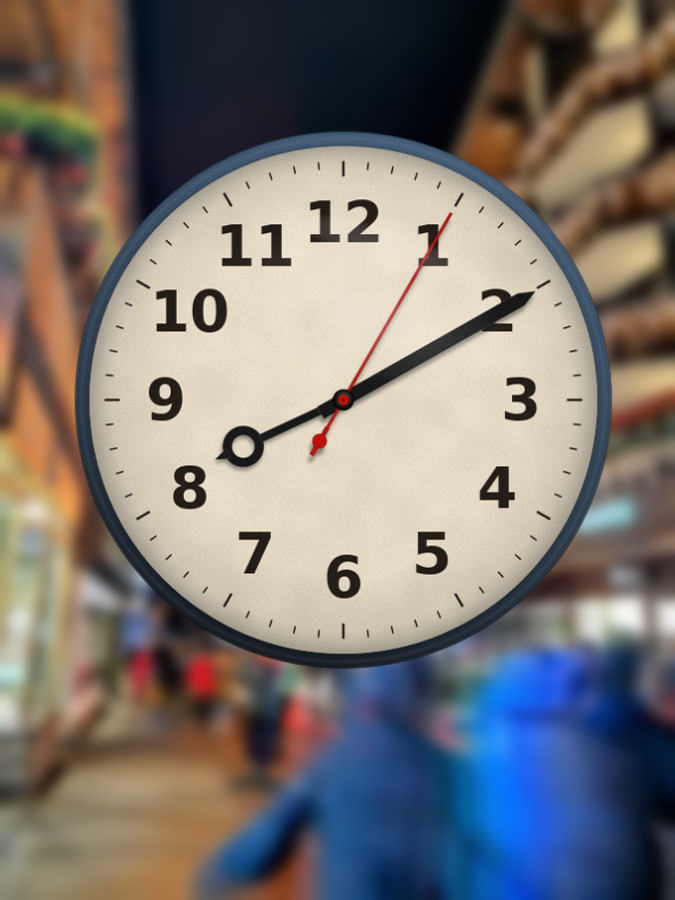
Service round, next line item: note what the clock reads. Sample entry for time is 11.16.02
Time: 8.10.05
